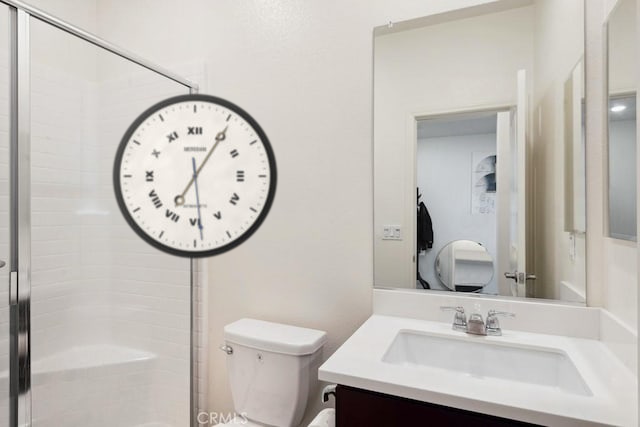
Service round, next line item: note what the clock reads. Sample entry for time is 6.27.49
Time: 7.05.29
